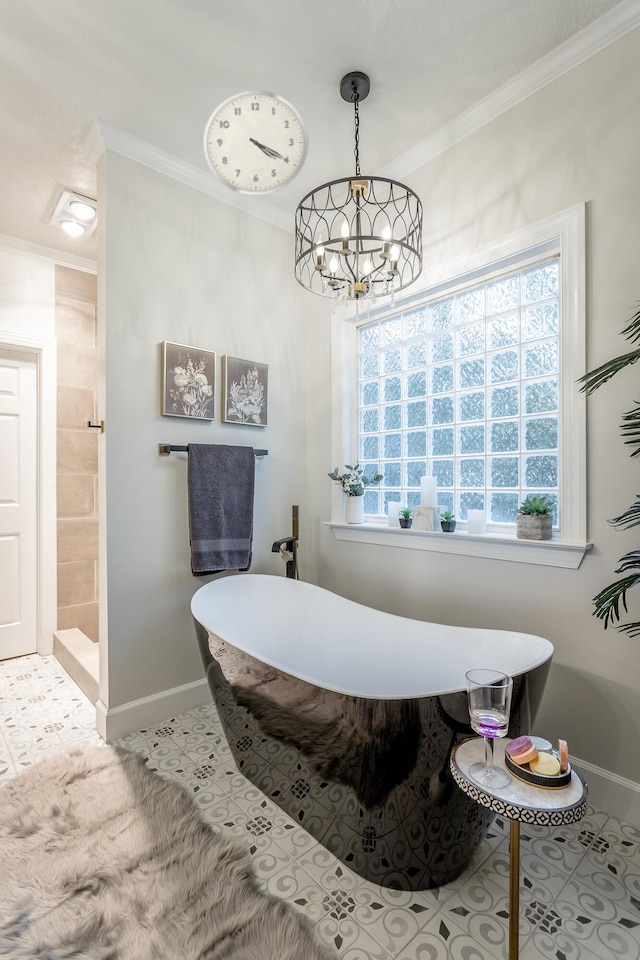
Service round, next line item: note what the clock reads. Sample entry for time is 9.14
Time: 4.20
